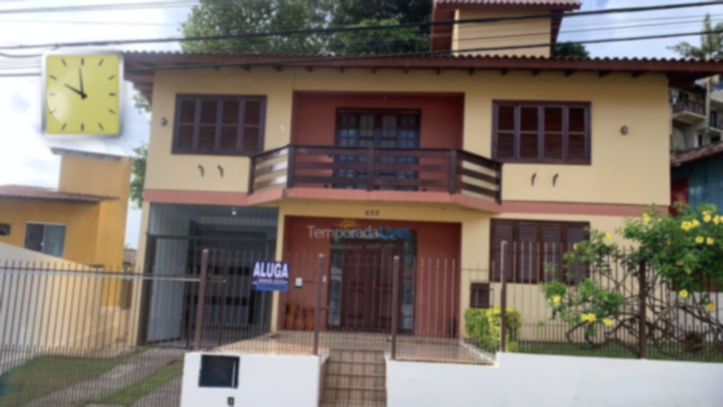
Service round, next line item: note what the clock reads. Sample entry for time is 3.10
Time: 9.59
